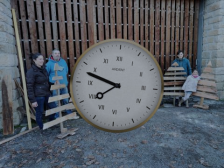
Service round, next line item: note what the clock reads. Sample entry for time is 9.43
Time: 7.48
